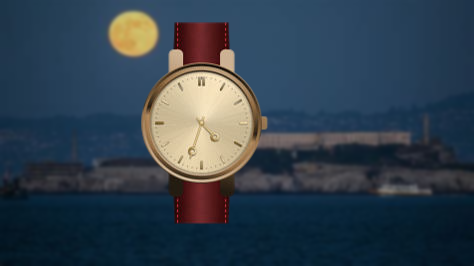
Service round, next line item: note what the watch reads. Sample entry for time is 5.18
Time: 4.33
